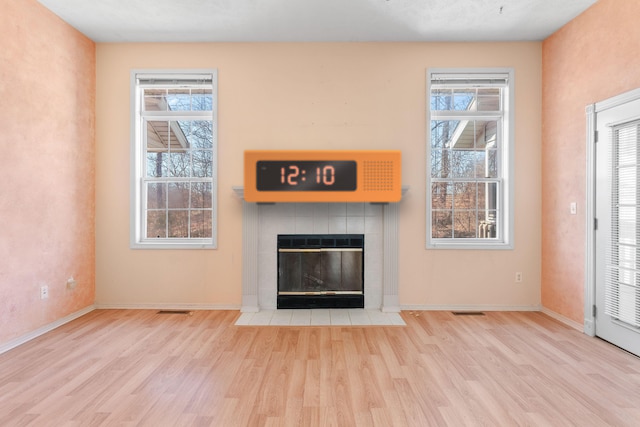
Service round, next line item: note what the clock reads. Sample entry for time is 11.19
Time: 12.10
